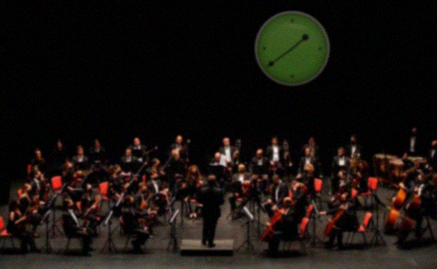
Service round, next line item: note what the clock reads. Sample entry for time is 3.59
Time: 1.39
